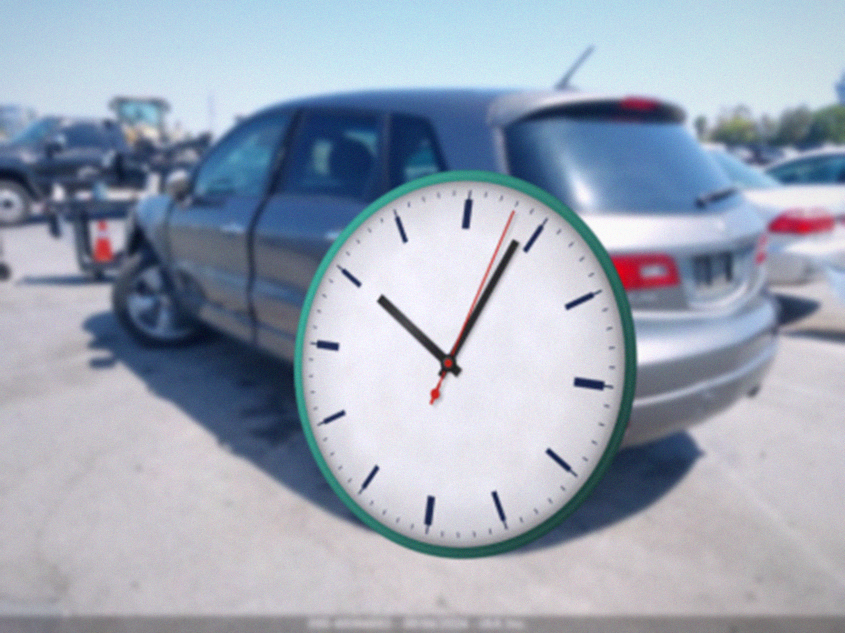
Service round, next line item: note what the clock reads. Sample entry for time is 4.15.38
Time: 10.04.03
